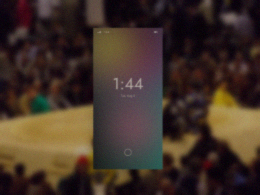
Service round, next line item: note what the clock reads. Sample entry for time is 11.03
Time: 1.44
